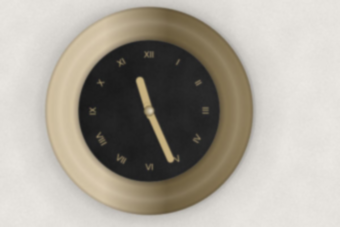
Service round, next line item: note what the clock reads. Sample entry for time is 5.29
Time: 11.26
